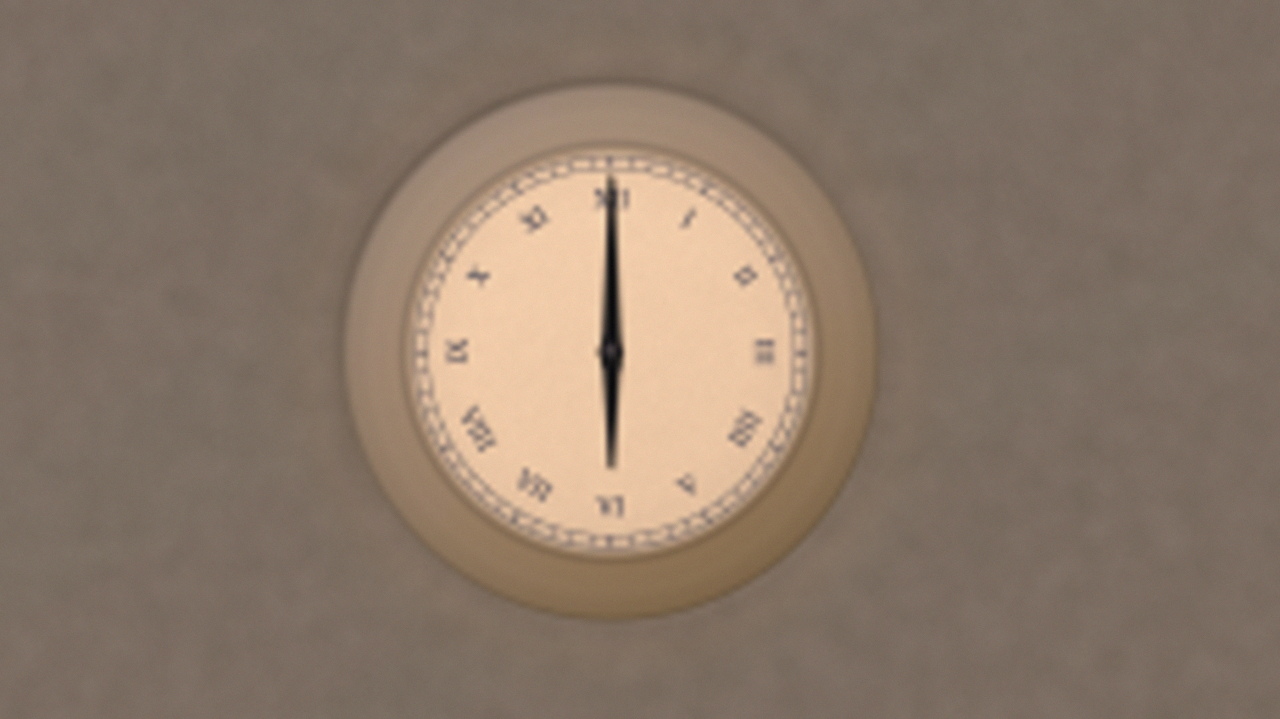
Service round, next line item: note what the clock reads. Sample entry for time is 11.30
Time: 6.00
